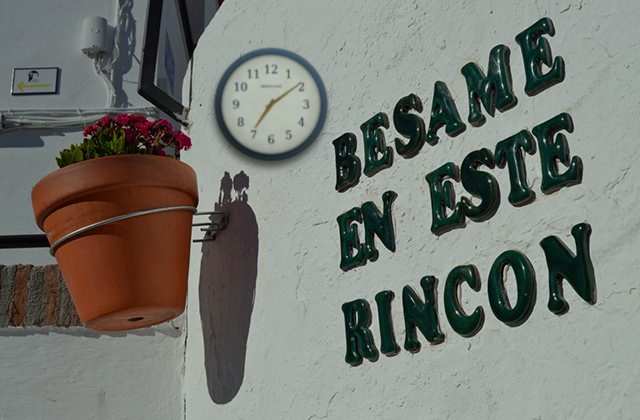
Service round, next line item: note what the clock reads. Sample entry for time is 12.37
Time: 7.09
